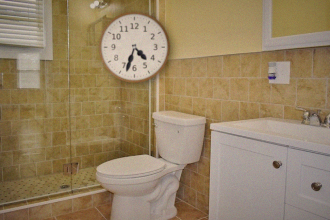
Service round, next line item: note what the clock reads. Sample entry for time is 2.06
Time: 4.33
